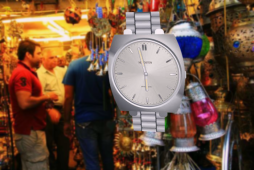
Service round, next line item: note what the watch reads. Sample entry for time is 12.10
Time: 5.58
